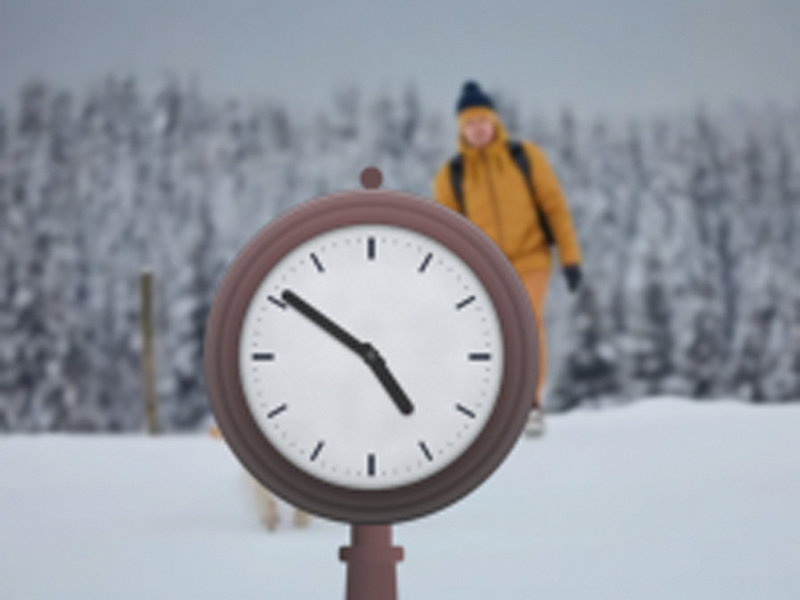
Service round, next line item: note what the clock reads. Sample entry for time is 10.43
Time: 4.51
